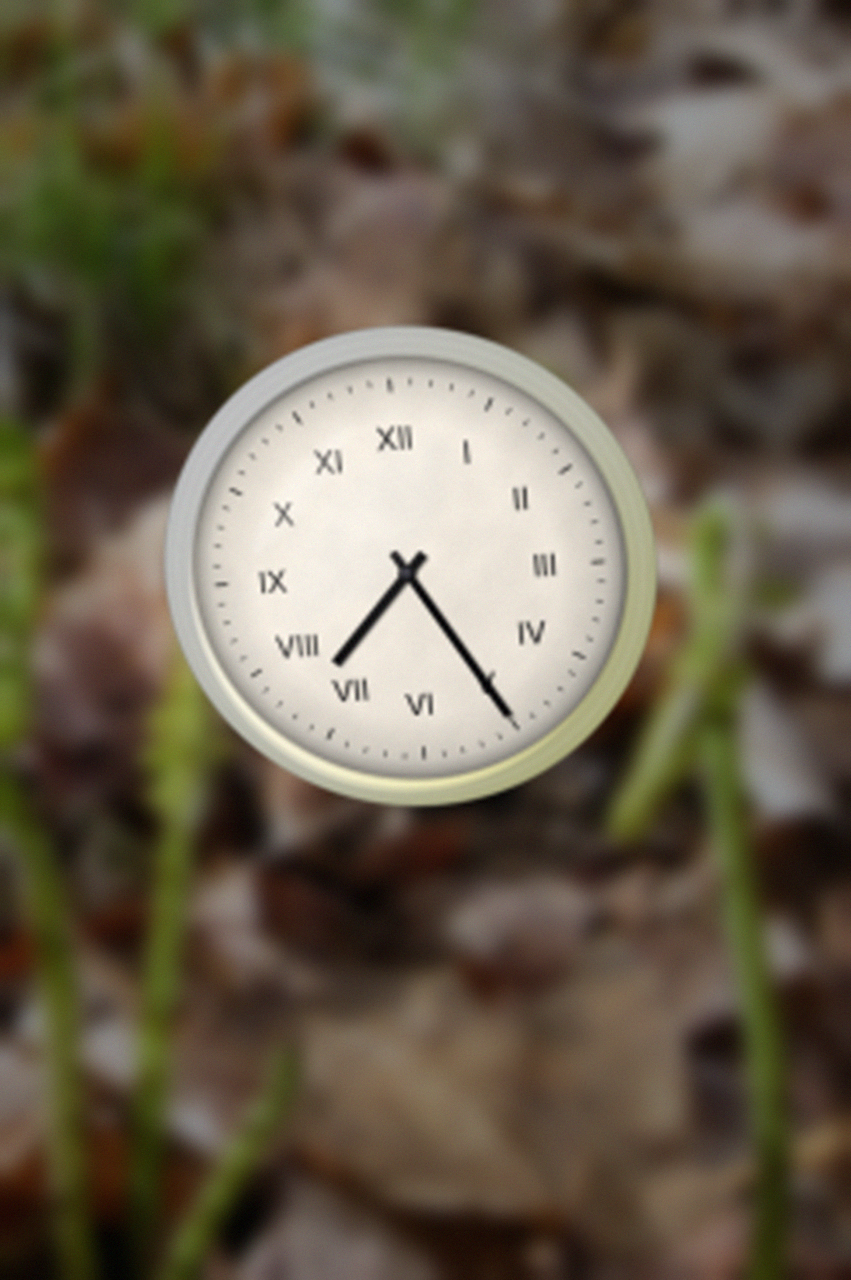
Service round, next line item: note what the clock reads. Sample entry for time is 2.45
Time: 7.25
